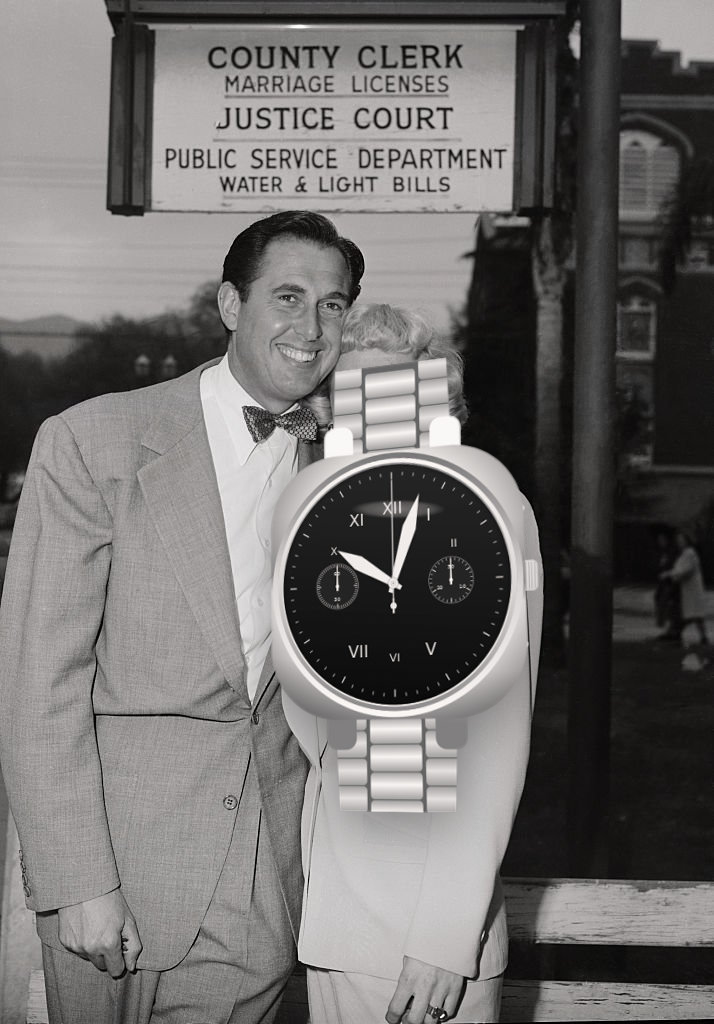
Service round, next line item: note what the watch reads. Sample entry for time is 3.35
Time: 10.03
